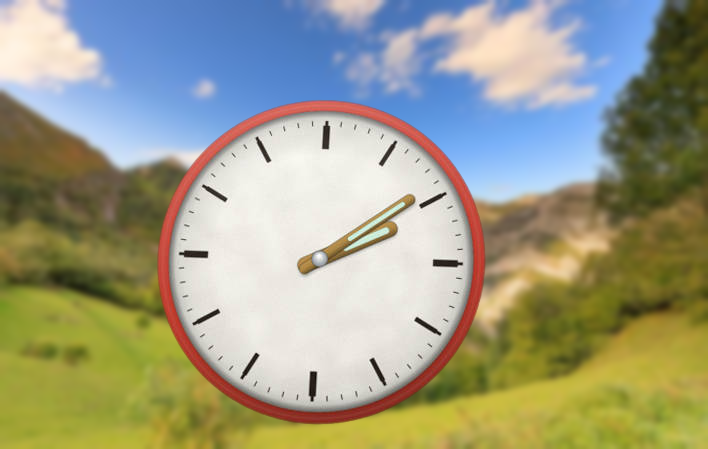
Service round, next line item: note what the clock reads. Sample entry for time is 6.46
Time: 2.09
